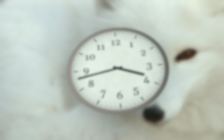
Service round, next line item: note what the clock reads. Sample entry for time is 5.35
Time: 3.43
